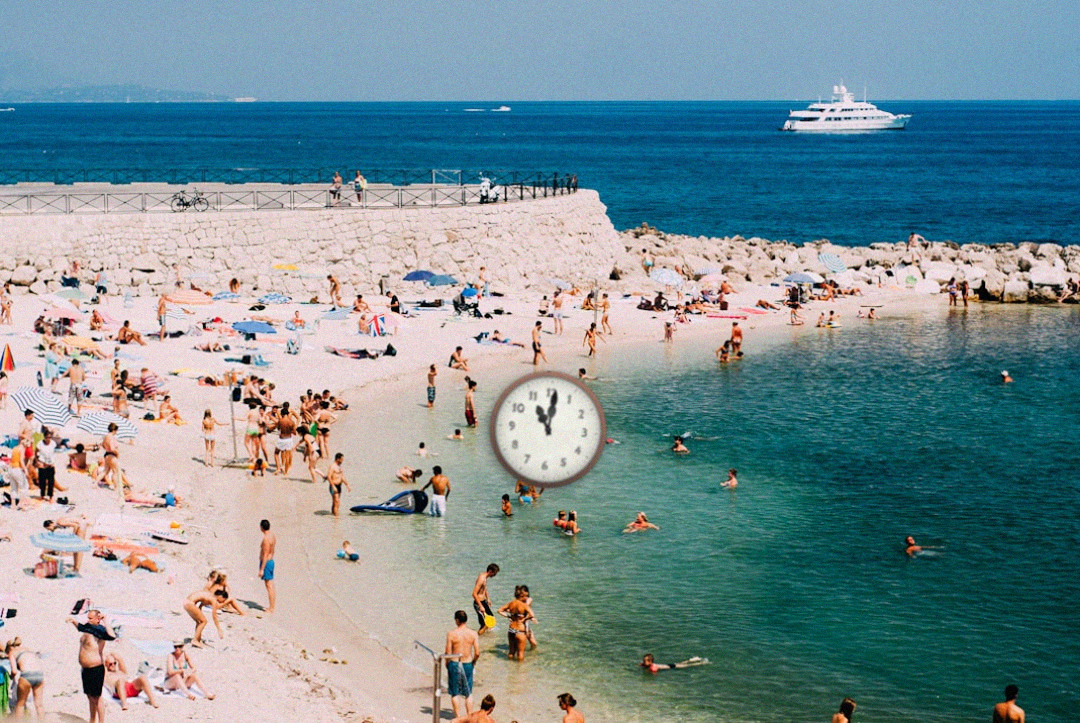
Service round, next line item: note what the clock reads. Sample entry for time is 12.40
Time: 11.01
